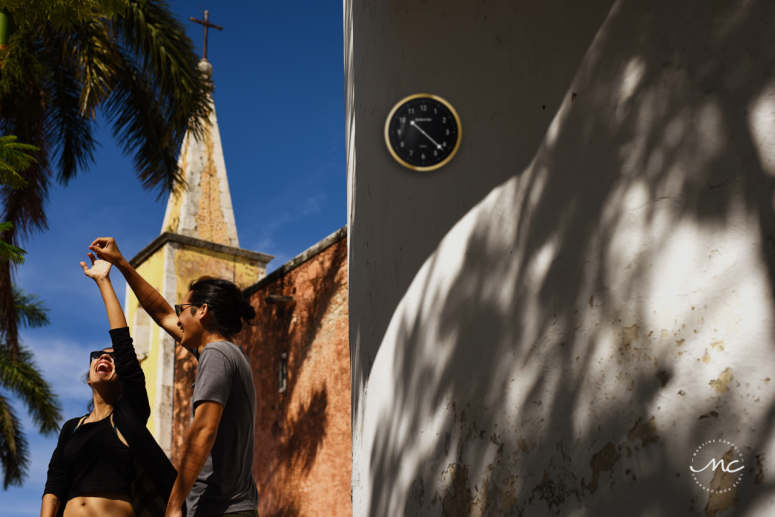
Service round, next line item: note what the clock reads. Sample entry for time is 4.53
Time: 10.22
